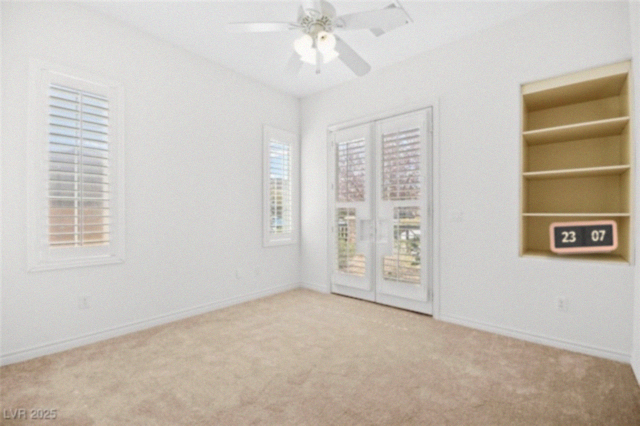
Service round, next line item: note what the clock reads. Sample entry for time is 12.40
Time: 23.07
